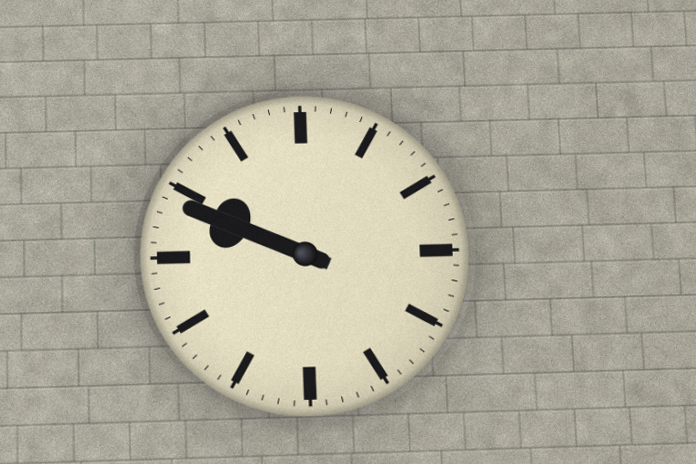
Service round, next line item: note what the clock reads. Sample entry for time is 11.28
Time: 9.49
